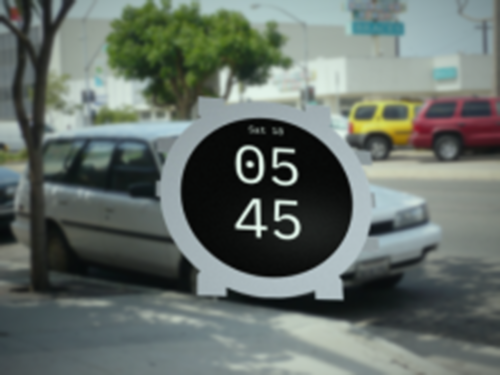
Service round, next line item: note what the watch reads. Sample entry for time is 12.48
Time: 5.45
